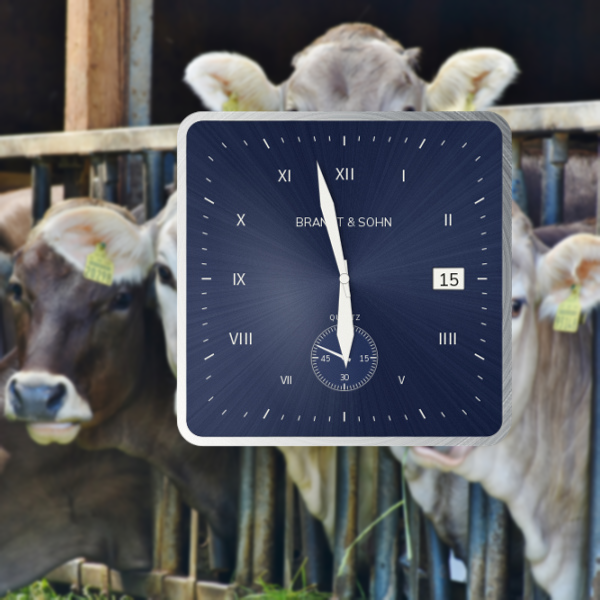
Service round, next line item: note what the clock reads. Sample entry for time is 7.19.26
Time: 5.57.49
